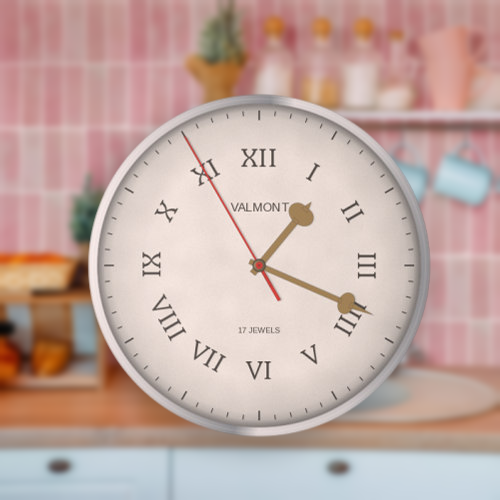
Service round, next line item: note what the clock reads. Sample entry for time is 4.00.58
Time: 1.18.55
